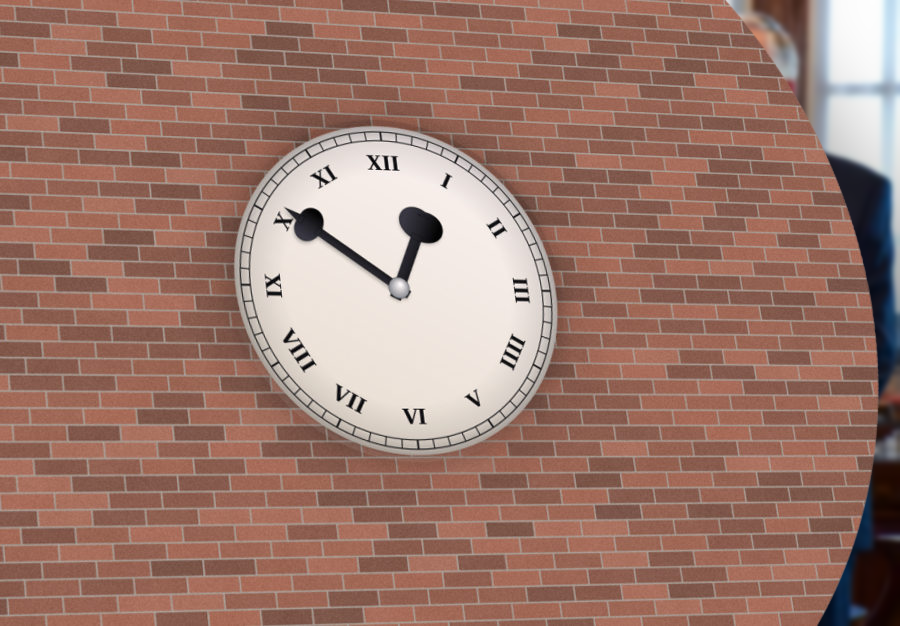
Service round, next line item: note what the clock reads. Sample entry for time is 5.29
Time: 12.51
